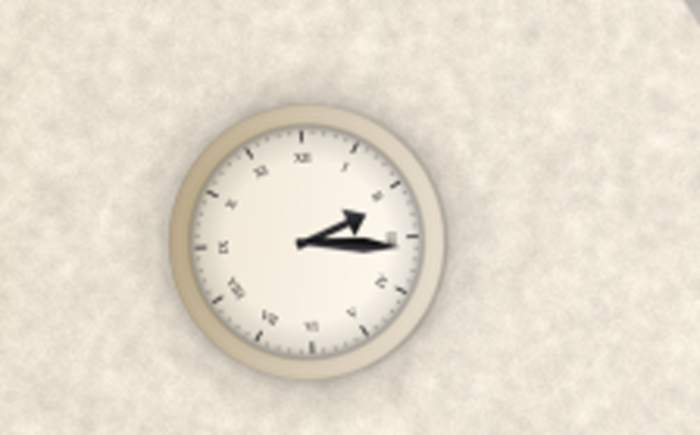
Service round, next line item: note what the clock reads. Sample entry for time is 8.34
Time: 2.16
